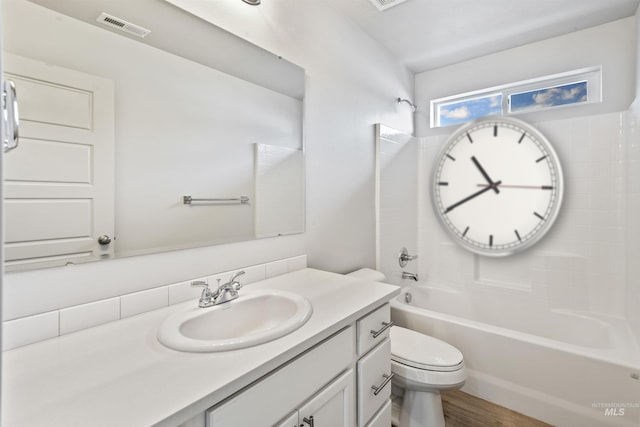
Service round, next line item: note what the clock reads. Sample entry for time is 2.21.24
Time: 10.40.15
